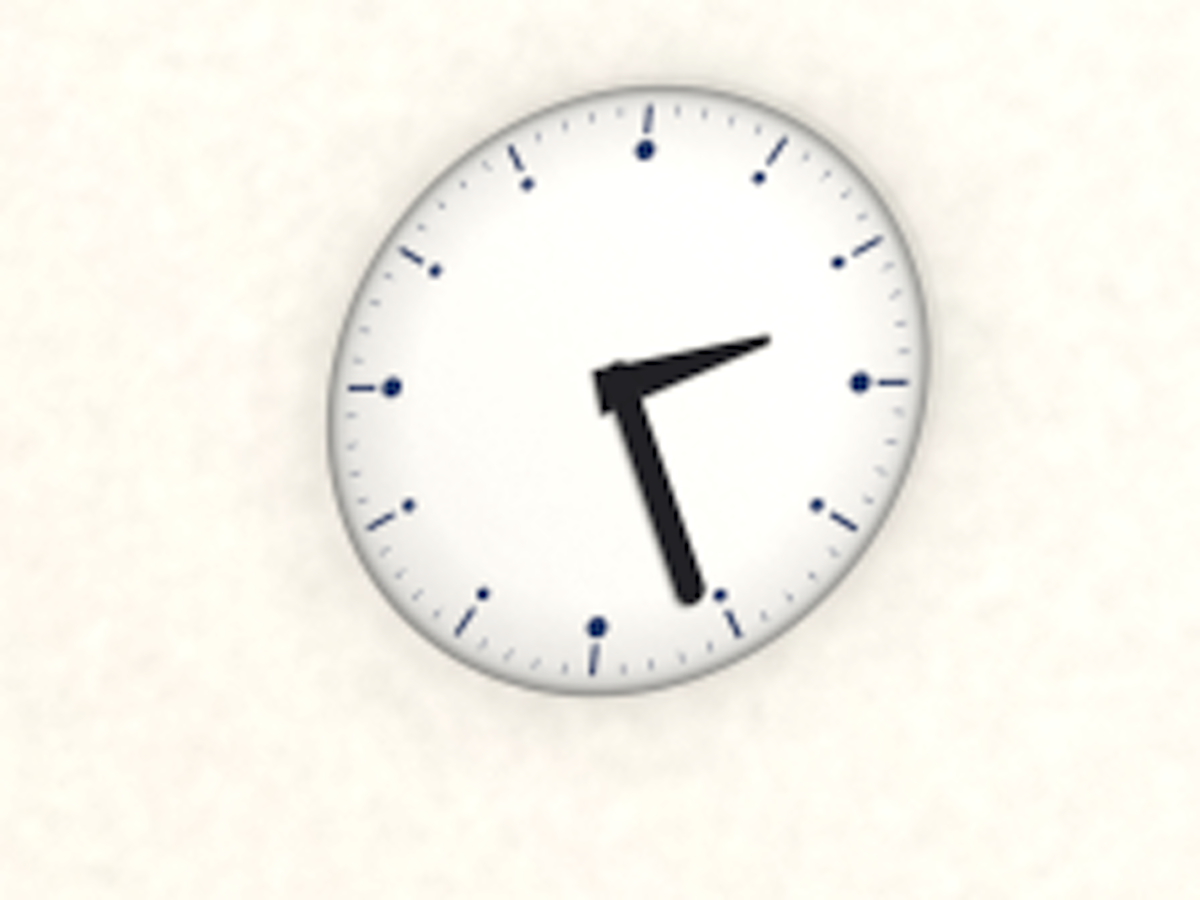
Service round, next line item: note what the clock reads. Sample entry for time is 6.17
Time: 2.26
